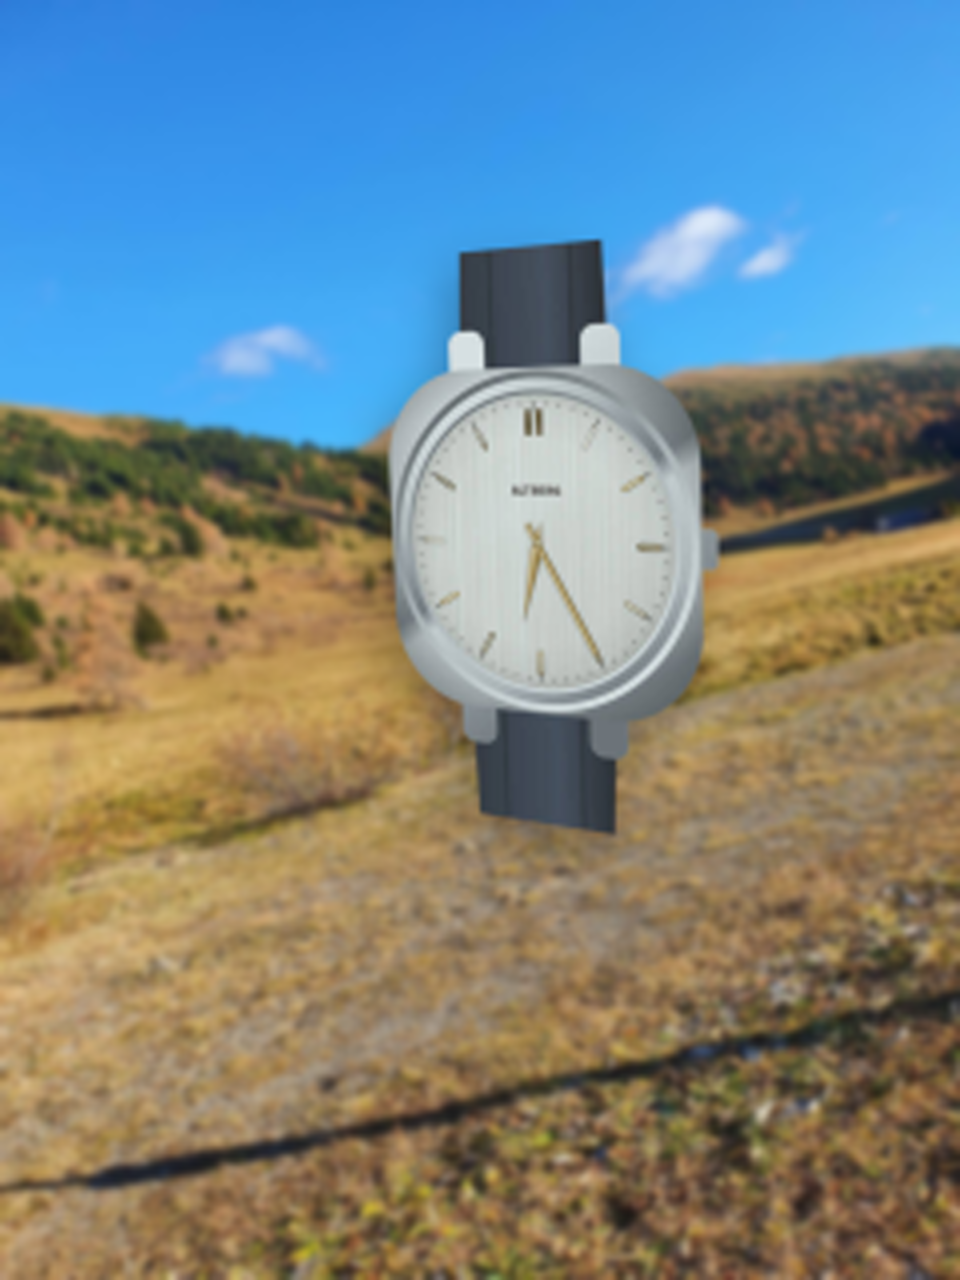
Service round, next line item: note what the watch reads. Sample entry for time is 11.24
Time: 6.25
